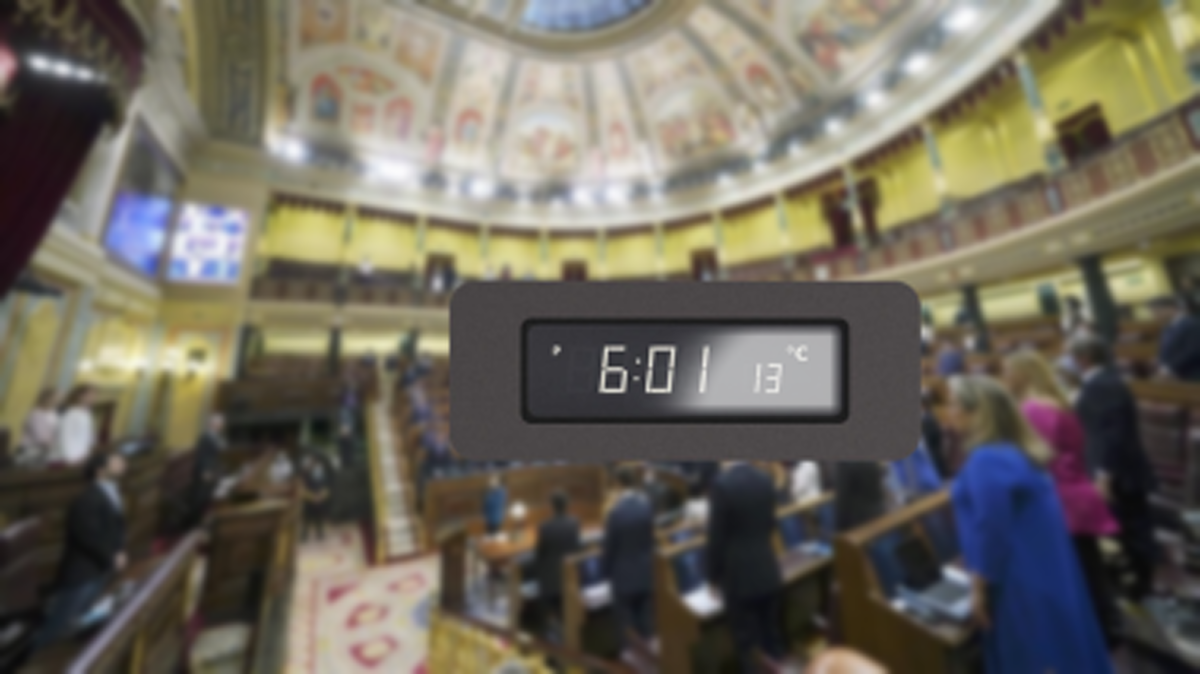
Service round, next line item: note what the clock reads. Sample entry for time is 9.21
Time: 6.01
